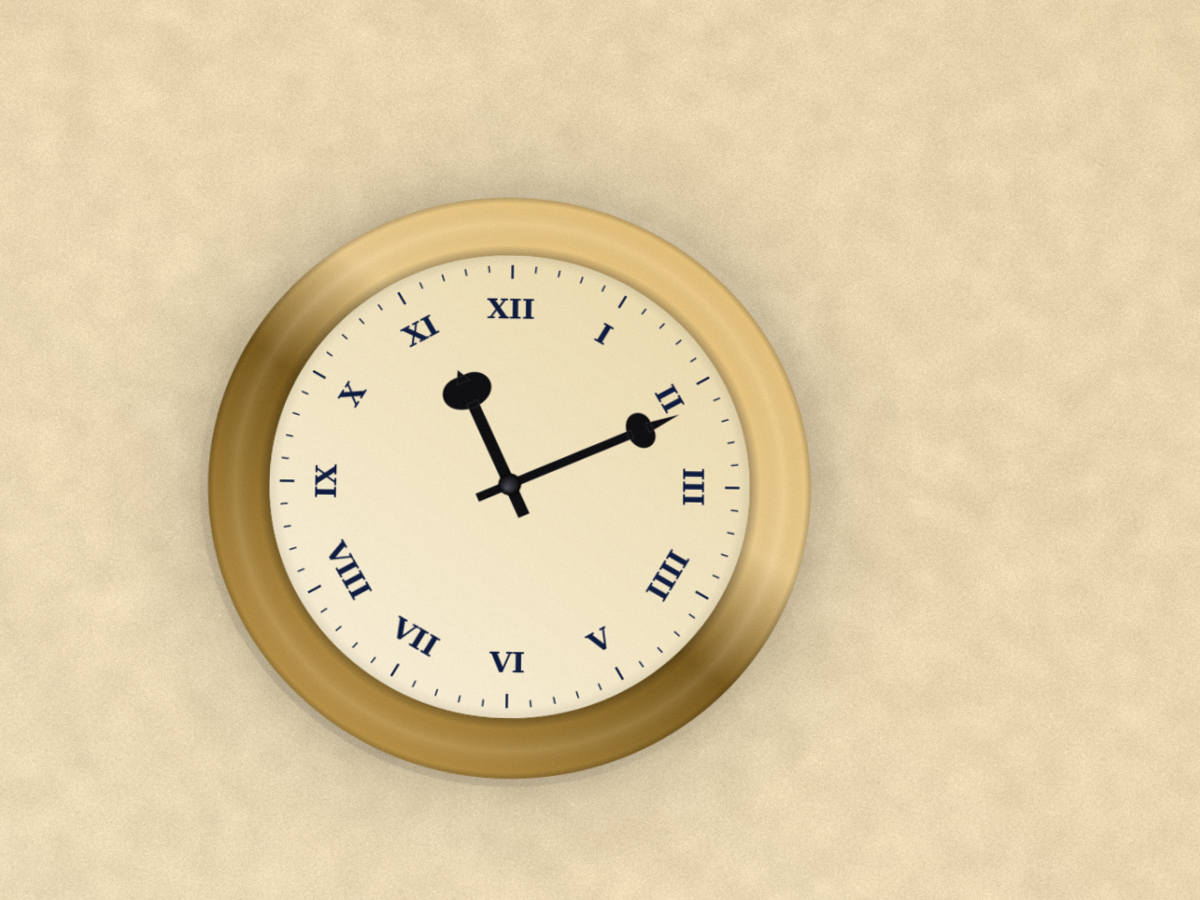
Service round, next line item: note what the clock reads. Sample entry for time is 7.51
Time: 11.11
